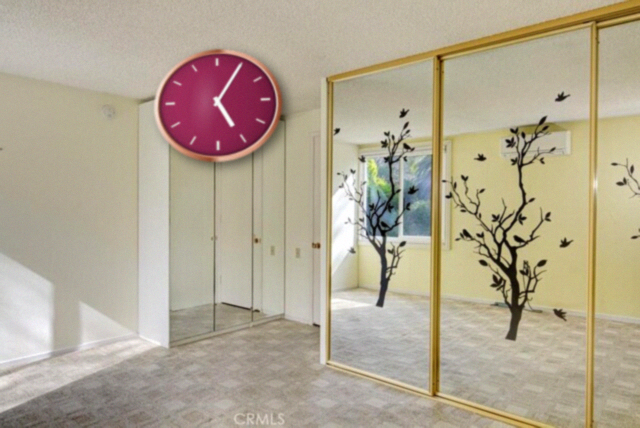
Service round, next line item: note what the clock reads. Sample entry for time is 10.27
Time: 5.05
